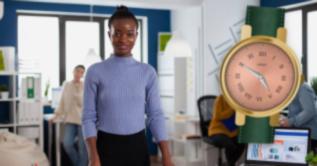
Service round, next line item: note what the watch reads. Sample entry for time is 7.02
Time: 4.50
